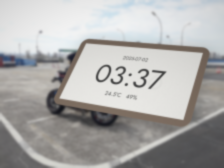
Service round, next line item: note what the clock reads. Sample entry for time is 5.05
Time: 3.37
